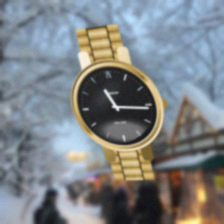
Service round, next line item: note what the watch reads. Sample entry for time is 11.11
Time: 11.16
